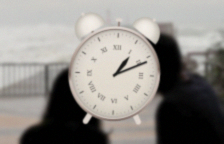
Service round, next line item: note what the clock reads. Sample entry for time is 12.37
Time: 1.11
